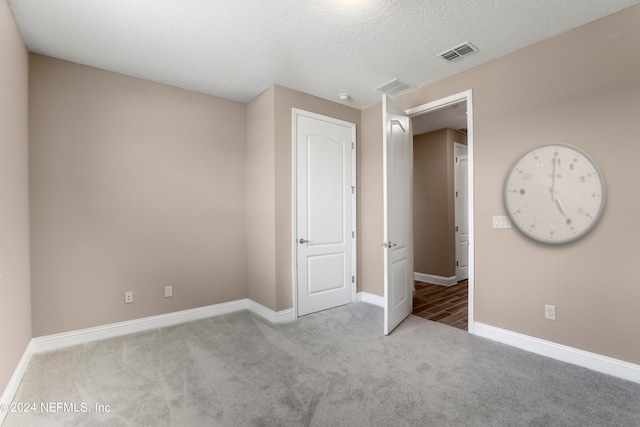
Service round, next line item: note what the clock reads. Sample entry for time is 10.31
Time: 5.00
